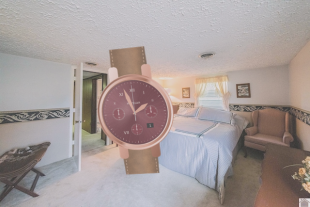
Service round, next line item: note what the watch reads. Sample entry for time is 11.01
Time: 1.57
